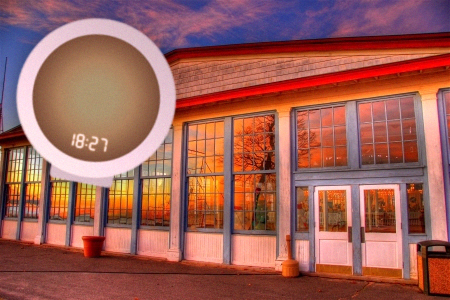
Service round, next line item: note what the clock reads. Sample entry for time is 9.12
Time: 18.27
